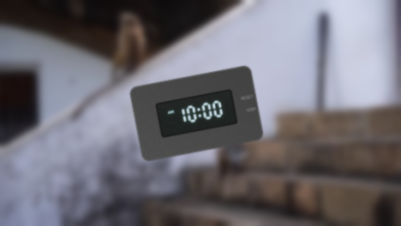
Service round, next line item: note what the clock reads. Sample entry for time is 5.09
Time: 10.00
